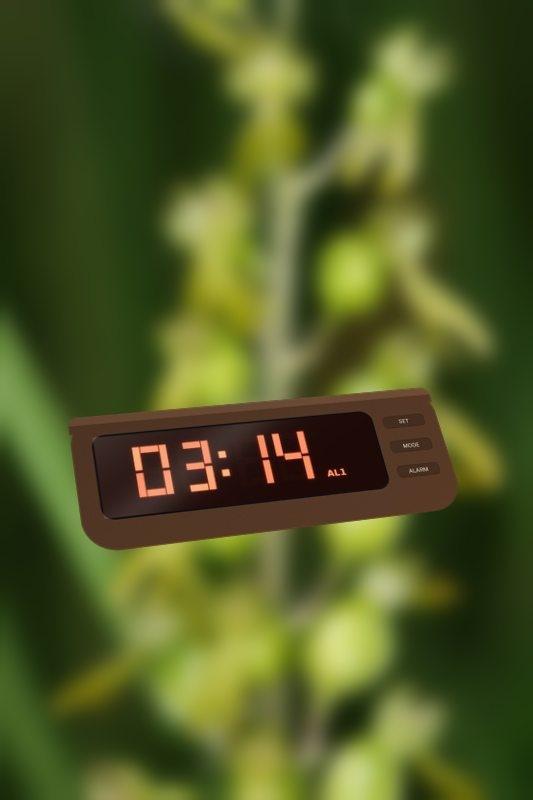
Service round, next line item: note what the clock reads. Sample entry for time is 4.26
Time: 3.14
